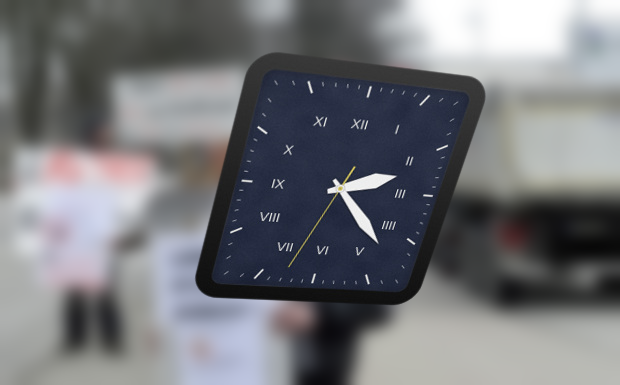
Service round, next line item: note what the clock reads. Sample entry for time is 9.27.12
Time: 2.22.33
